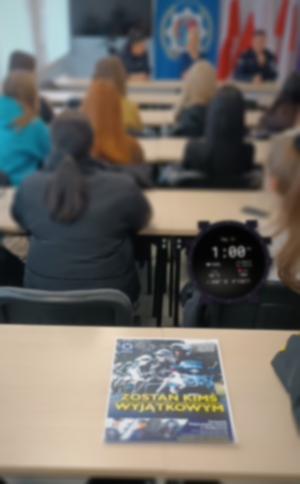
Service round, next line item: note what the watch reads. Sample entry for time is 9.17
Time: 1.00
